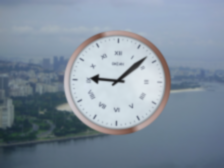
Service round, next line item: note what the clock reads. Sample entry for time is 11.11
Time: 9.08
